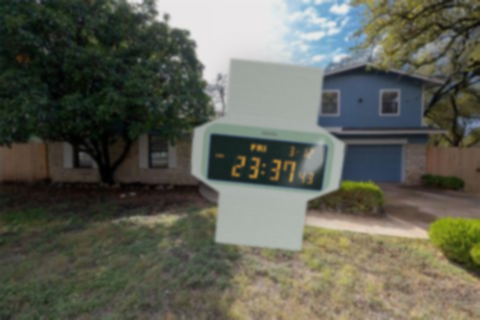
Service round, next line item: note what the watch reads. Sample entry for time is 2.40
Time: 23.37
